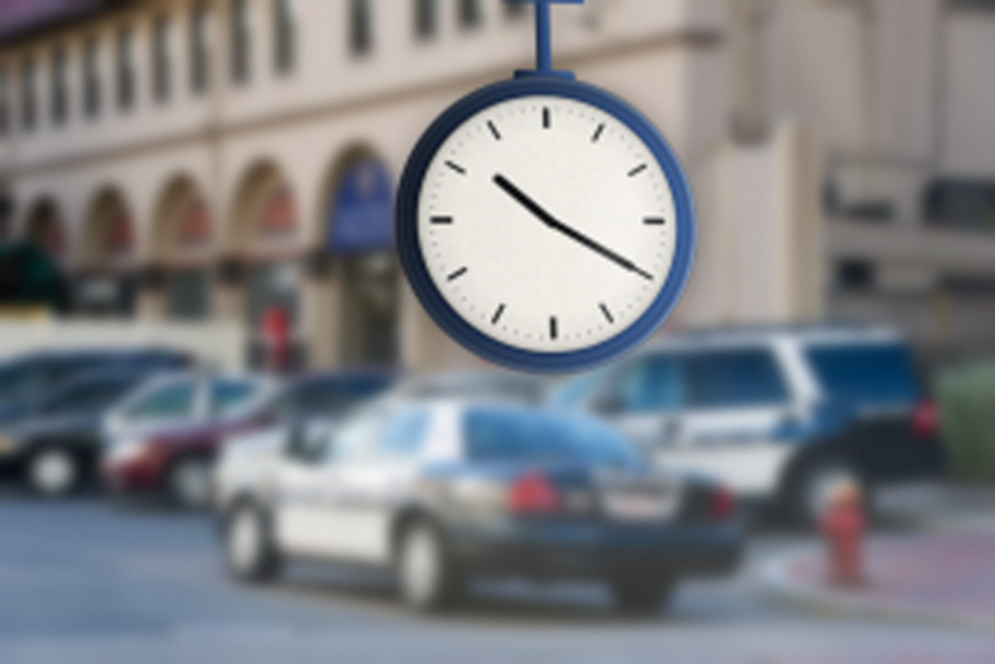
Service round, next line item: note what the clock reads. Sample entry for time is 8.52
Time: 10.20
